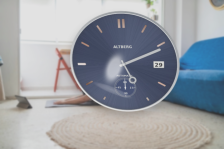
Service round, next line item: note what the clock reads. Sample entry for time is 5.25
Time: 5.11
